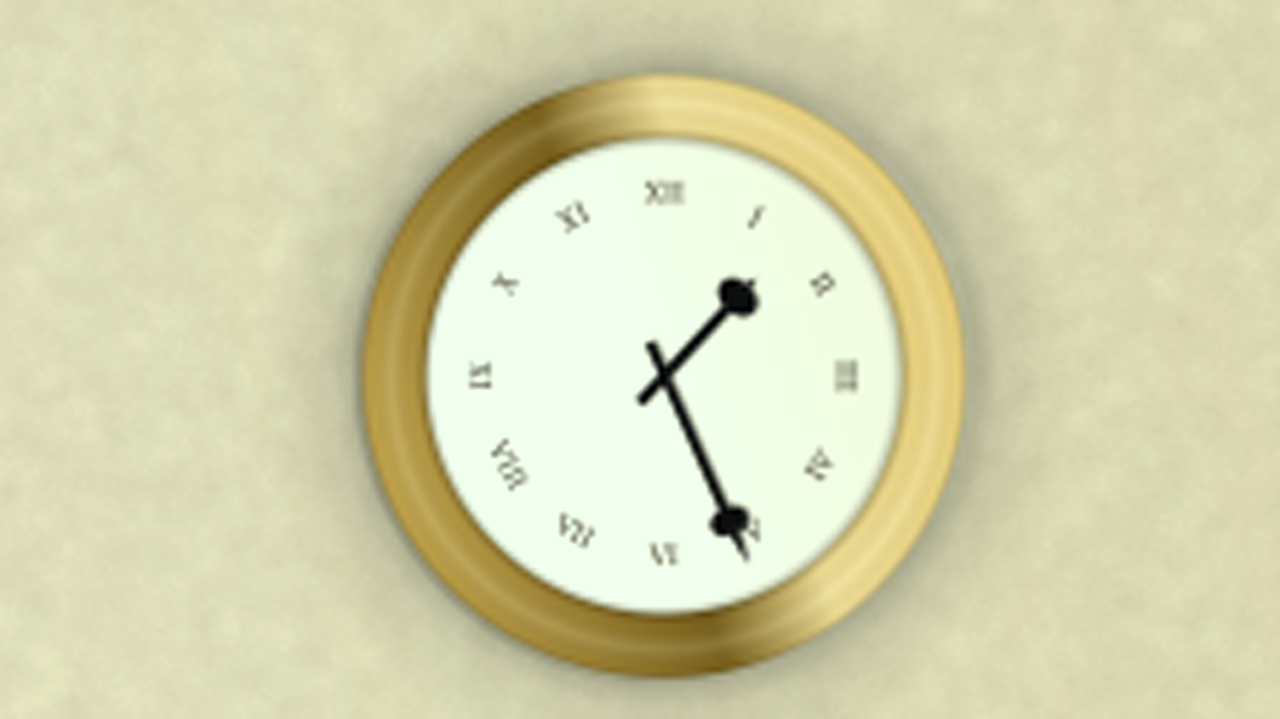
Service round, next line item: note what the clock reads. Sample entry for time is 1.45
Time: 1.26
